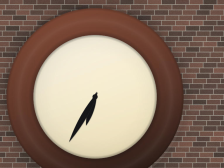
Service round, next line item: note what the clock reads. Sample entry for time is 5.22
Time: 6.35
